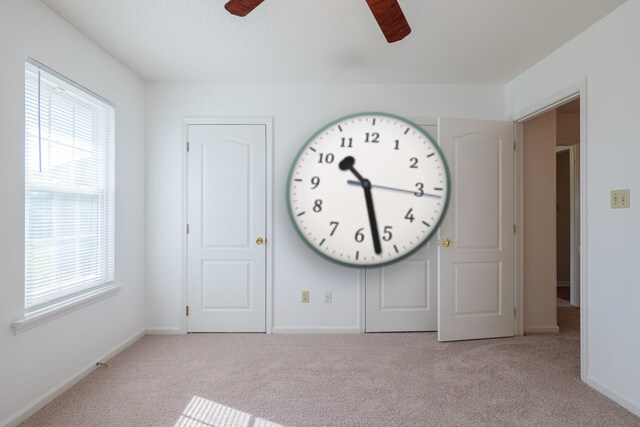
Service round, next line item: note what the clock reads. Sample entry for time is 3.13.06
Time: 10.27.16
